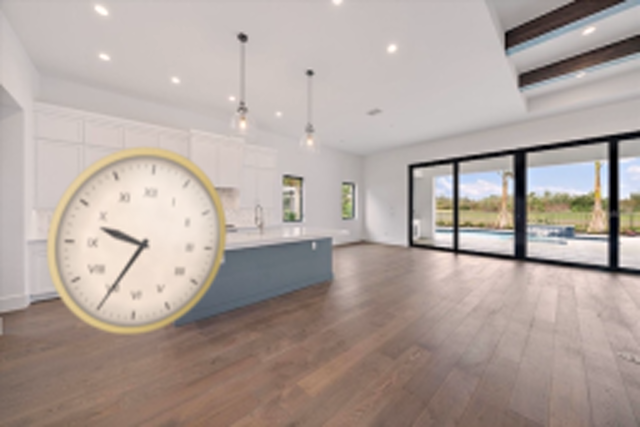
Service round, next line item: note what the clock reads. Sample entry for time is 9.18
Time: 9.35
